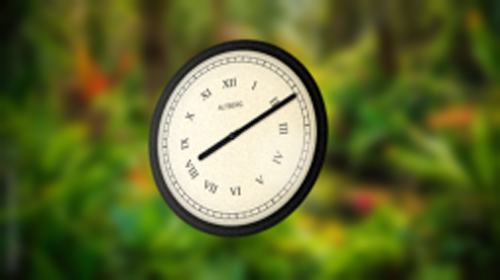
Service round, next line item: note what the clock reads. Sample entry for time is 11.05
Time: 8.11
